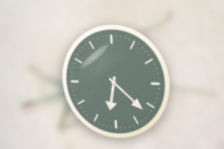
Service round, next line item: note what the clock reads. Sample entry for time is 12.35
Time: 6.22
